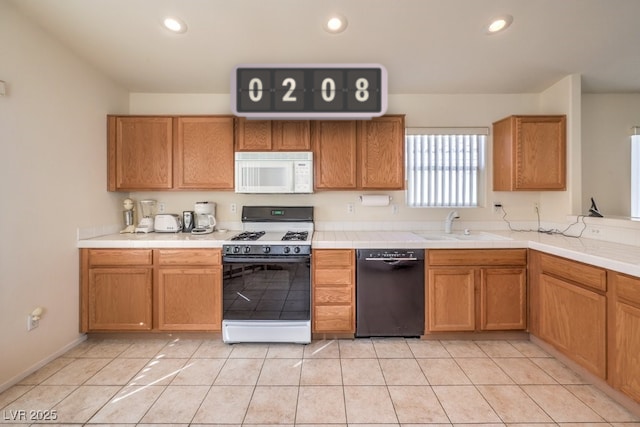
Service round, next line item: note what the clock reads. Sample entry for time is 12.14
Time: 2.08
